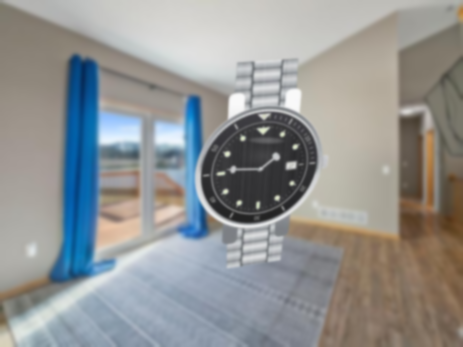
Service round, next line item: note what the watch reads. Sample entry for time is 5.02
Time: 1.46
